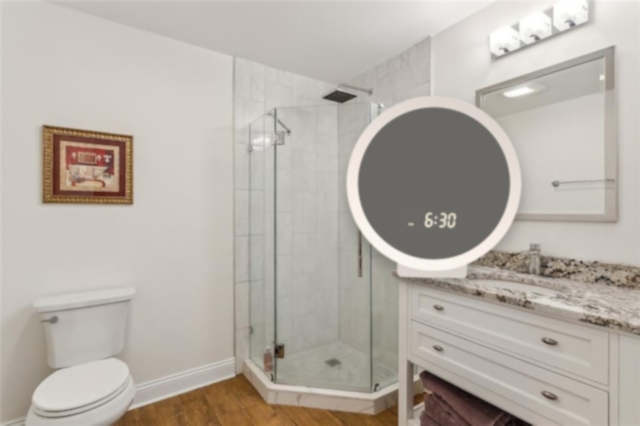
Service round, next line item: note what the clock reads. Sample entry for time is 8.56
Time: 6.30
